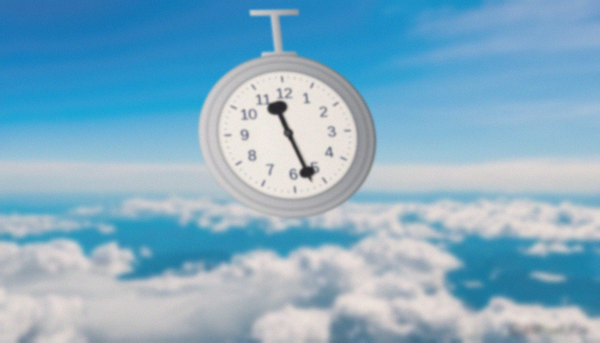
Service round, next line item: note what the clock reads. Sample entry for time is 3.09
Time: 11.27
